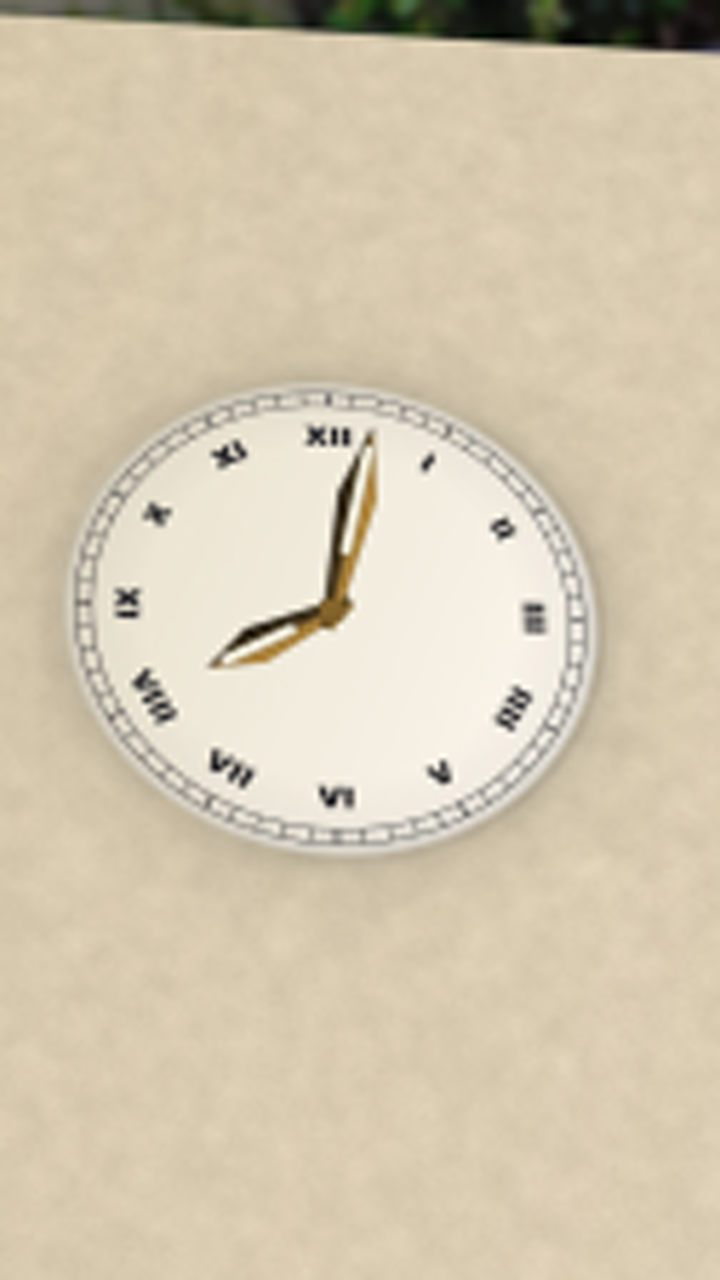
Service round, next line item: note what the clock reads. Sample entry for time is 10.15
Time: 8.02
